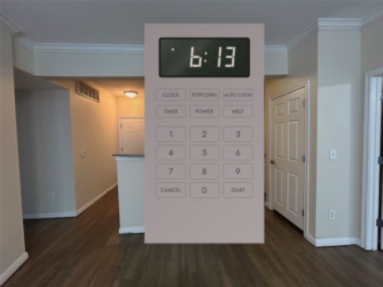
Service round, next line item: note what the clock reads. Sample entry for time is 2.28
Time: 6.13
